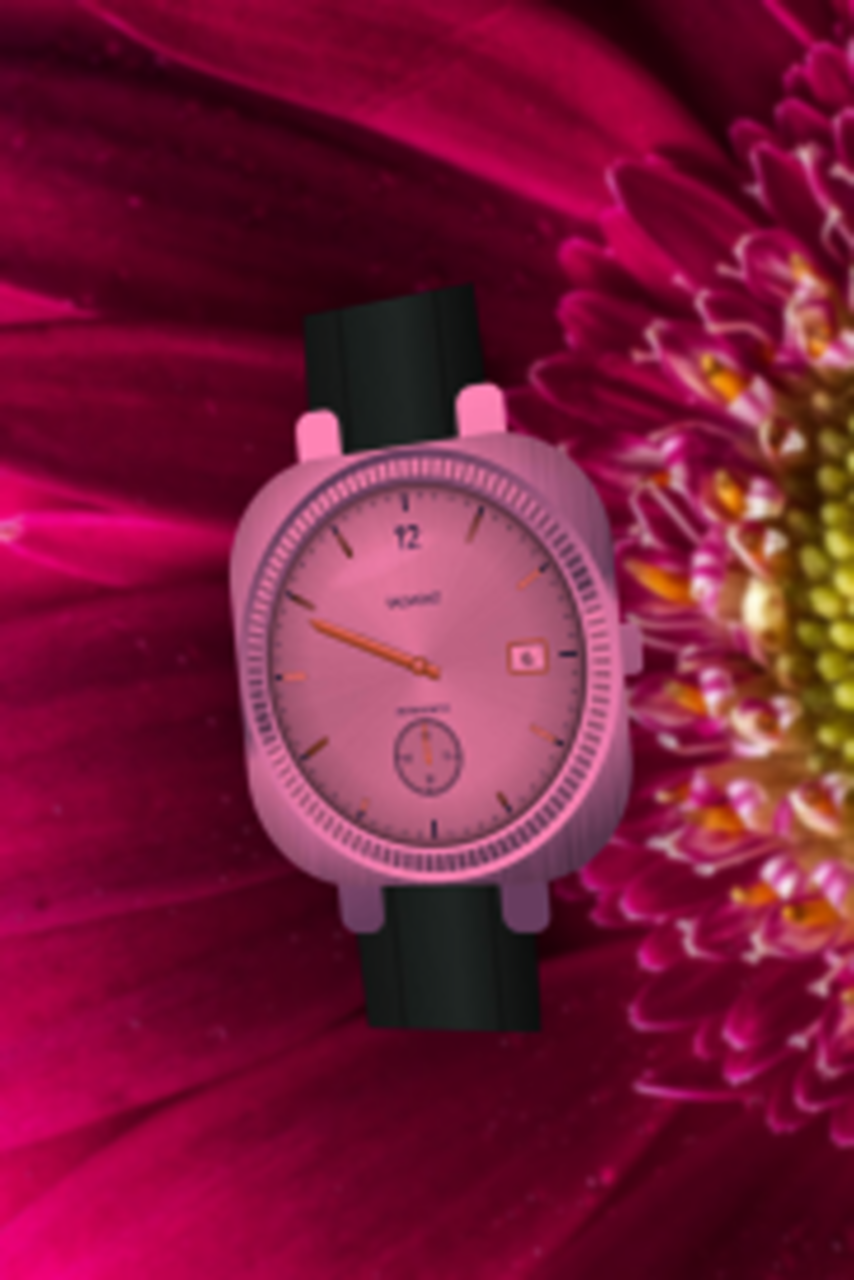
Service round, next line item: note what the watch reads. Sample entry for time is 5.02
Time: 9.49
